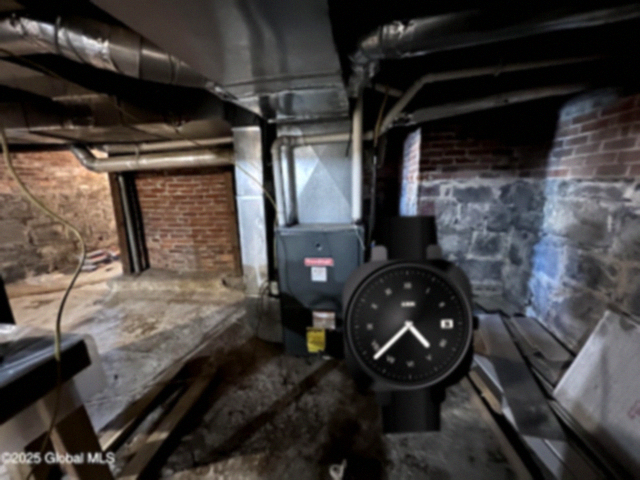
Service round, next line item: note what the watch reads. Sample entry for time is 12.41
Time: 4.38
